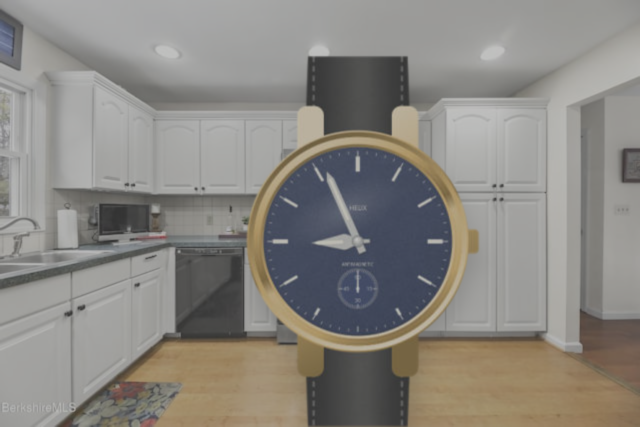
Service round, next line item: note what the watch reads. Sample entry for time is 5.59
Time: 8.56
